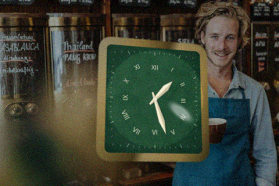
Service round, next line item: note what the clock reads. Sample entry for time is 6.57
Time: 1.27
